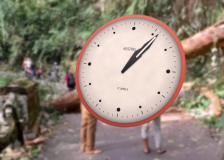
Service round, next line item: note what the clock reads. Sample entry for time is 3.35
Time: 1.06
